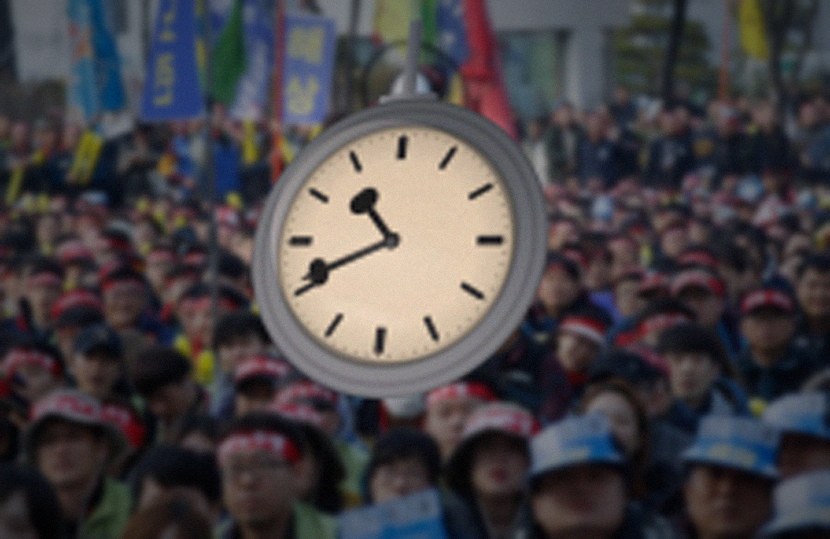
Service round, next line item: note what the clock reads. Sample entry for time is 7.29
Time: 10.41
